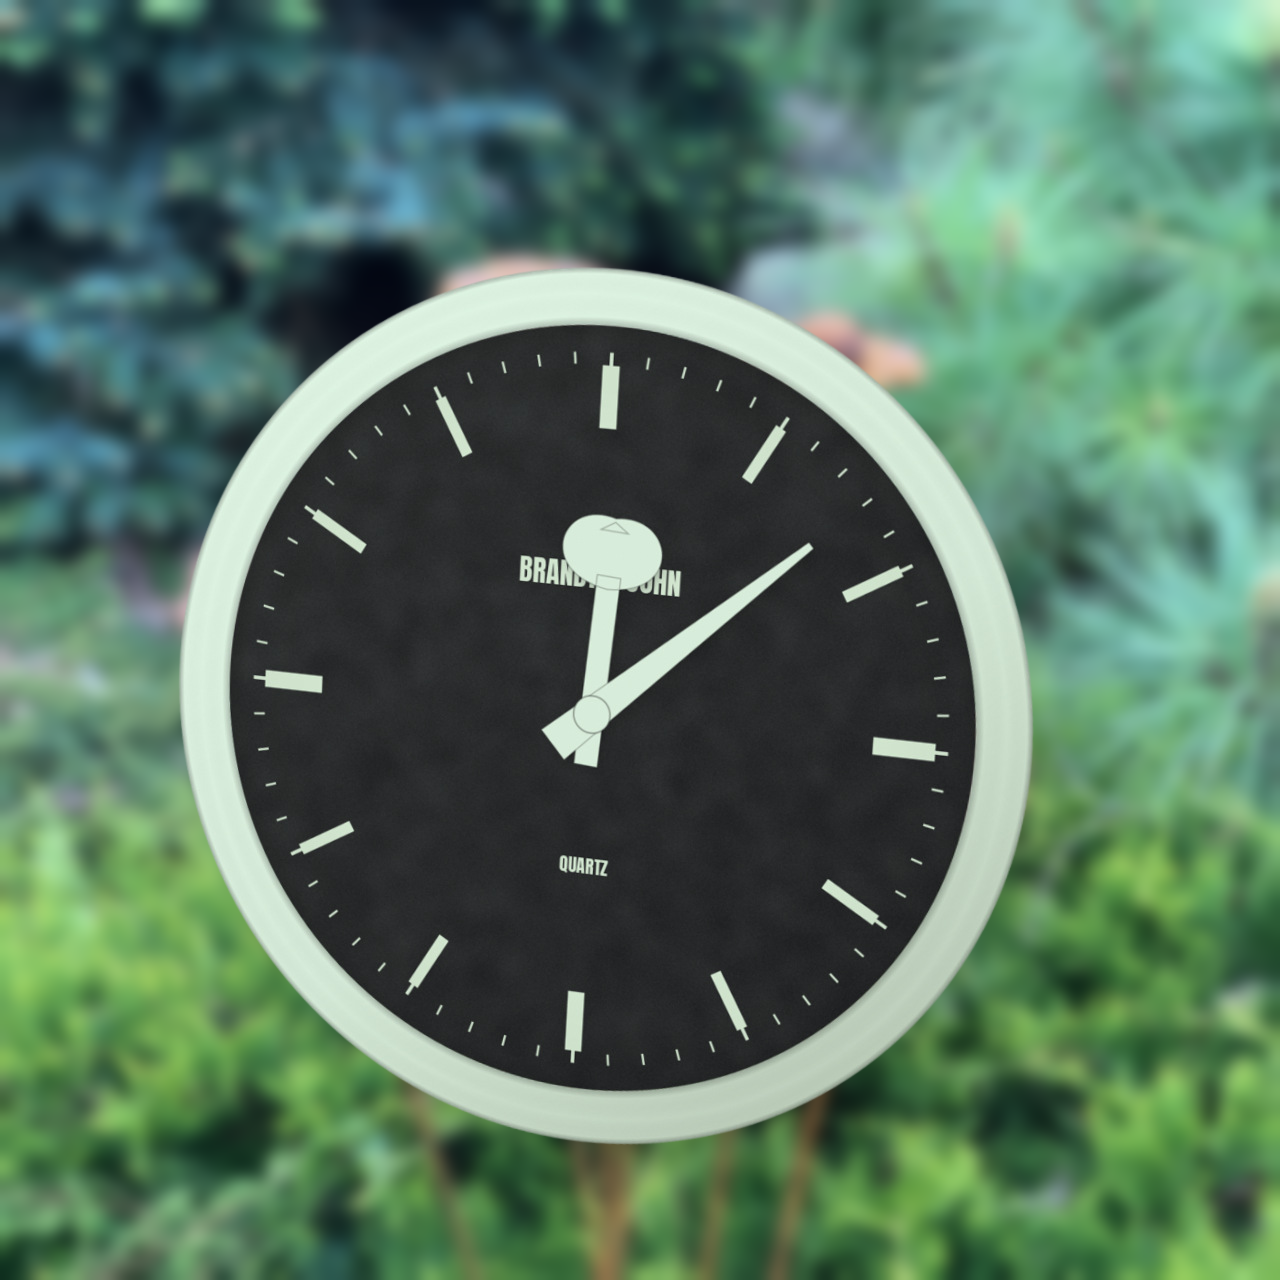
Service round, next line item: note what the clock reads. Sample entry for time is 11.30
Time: 12.08
